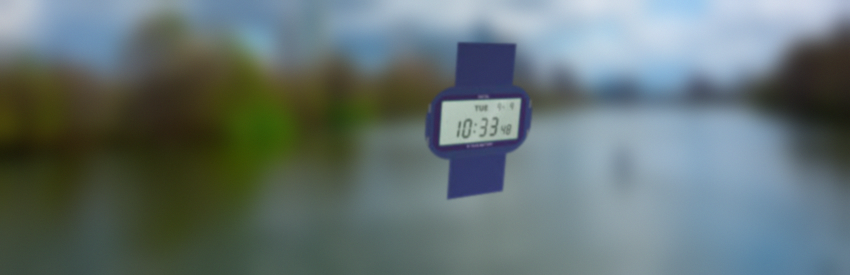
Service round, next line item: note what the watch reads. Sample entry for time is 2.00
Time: 10.33
